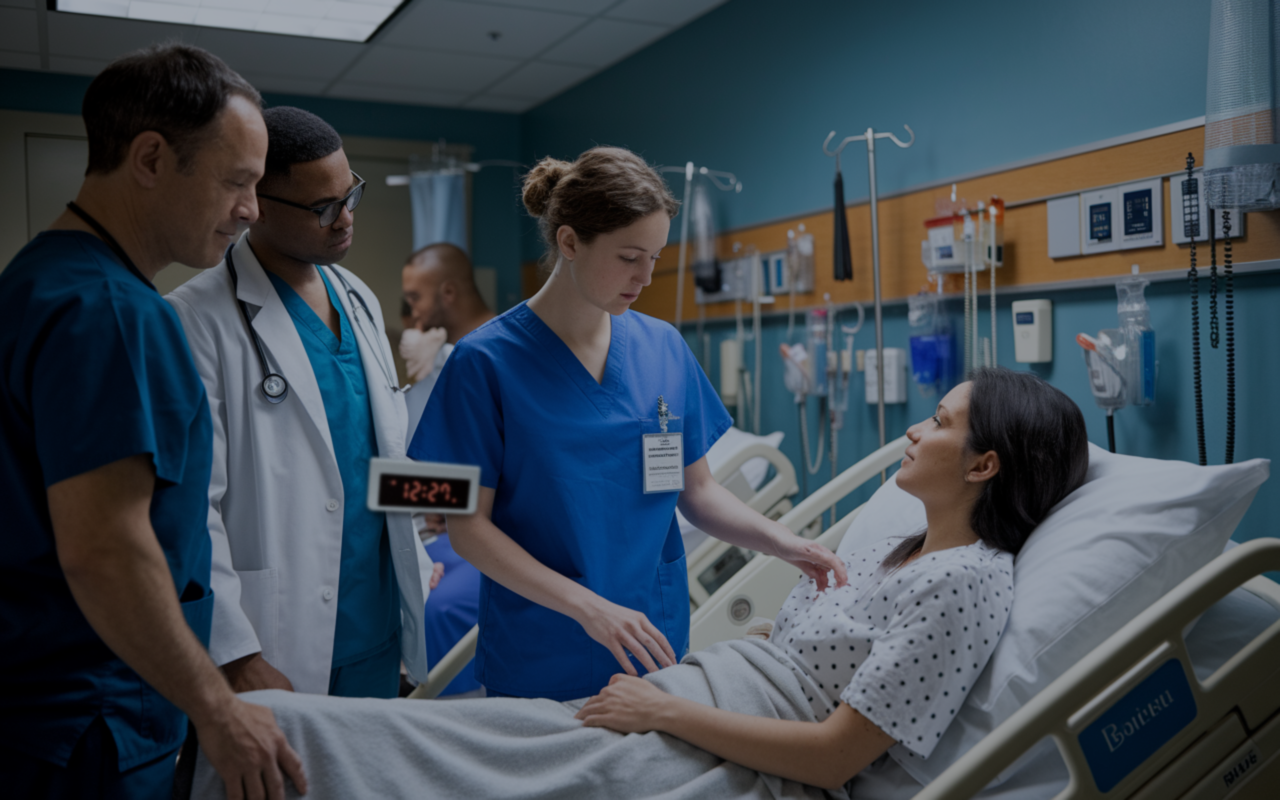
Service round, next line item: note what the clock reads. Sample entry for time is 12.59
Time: 12.27
